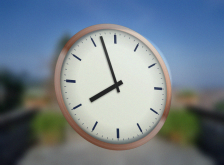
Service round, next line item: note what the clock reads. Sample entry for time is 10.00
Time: 7.57
